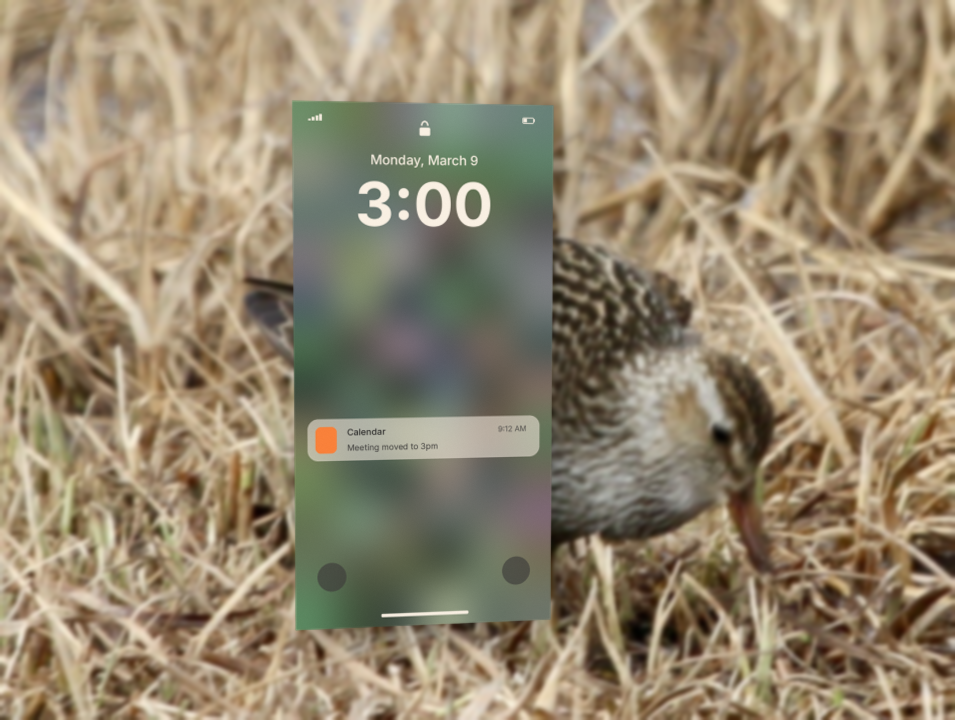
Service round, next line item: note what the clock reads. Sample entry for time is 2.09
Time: 3.00
